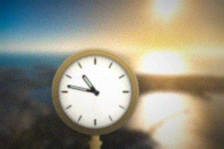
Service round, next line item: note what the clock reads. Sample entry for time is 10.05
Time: 10.47
